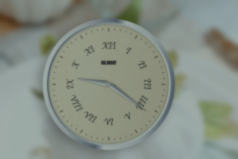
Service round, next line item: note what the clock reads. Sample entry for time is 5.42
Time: 9.21
